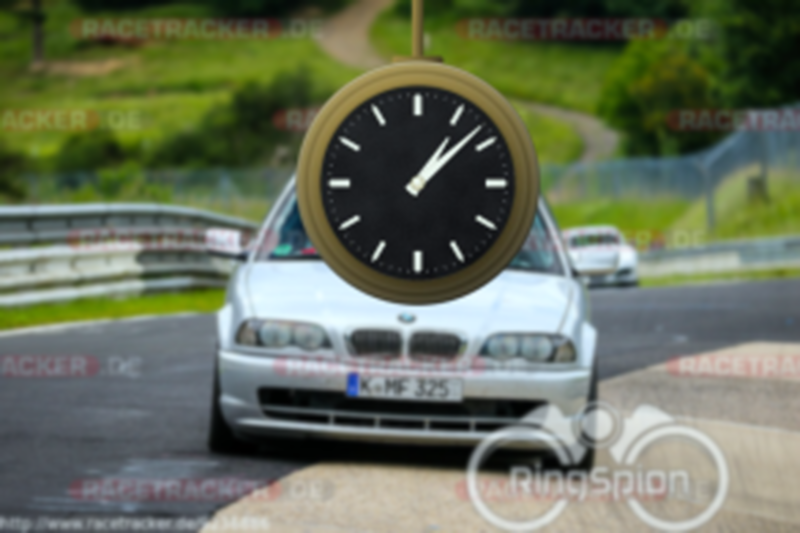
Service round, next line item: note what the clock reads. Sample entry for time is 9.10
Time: 1.08
